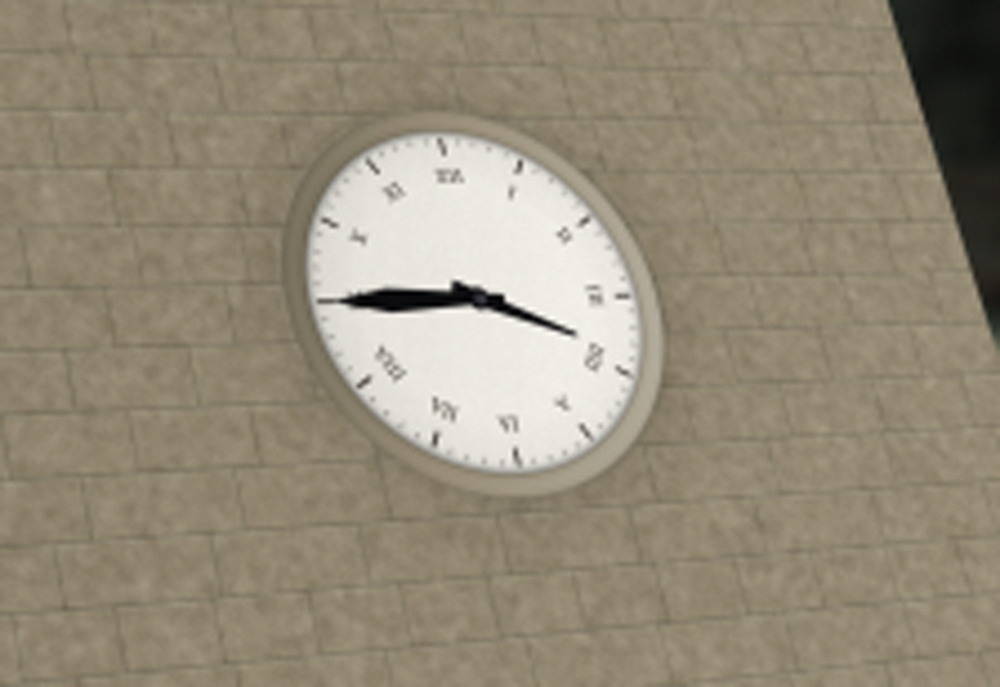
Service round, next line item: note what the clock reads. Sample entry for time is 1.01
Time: 3.45
